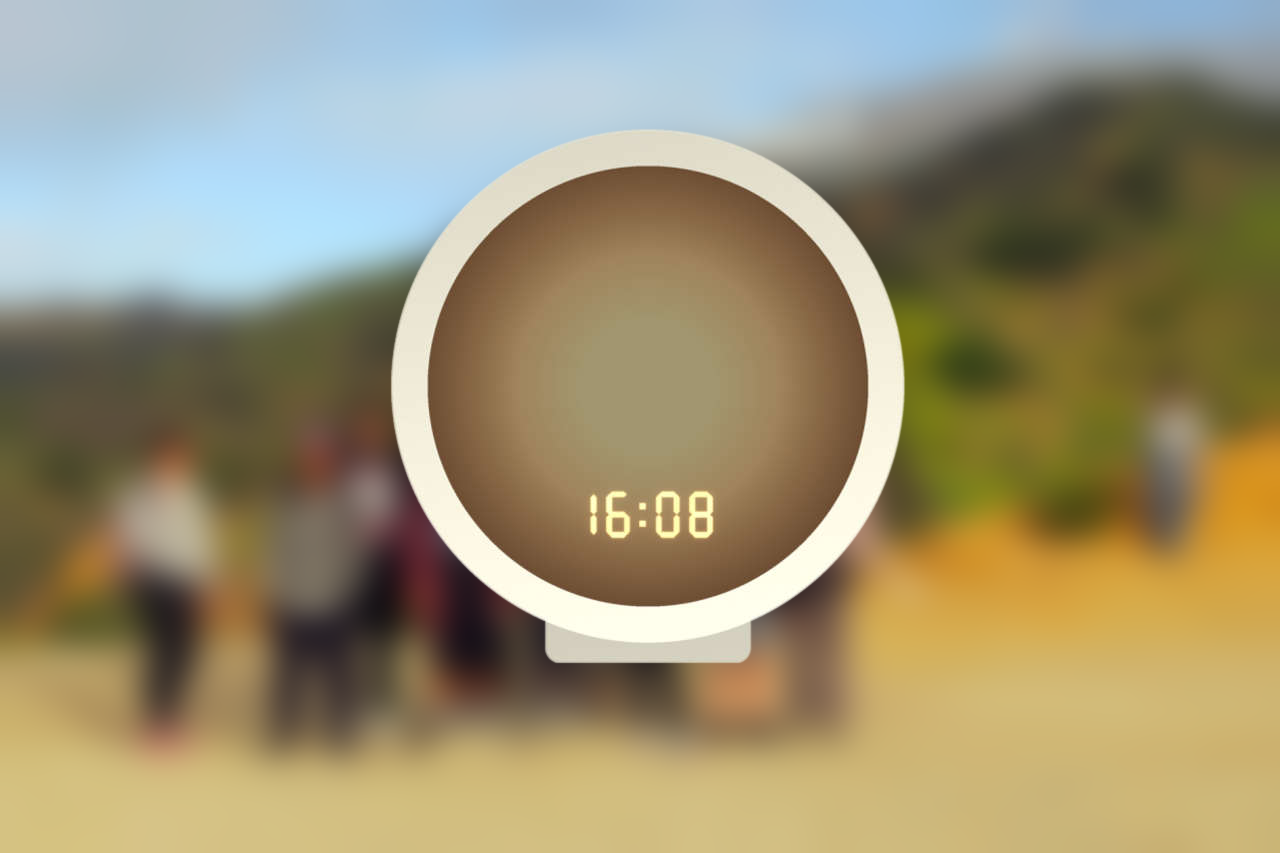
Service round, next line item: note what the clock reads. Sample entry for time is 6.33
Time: 16.08
